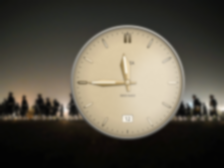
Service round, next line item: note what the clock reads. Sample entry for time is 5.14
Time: 11.45
